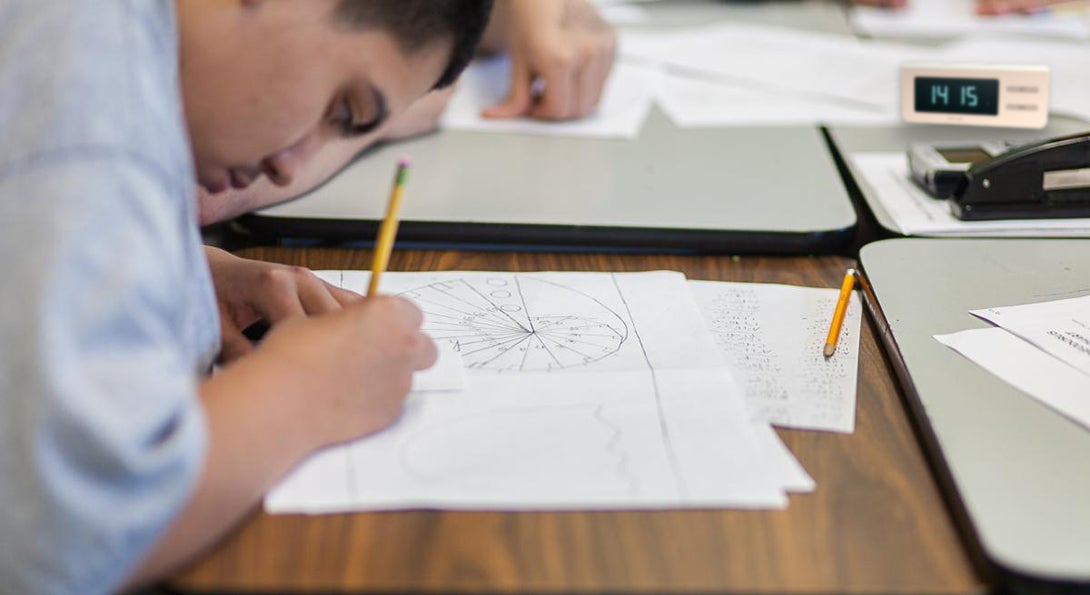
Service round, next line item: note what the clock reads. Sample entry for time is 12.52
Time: 14.15
